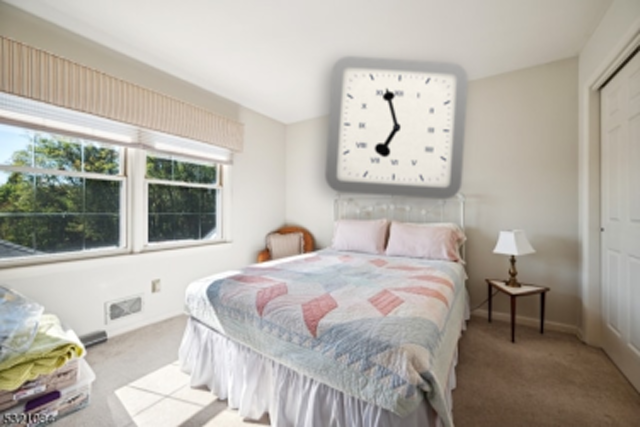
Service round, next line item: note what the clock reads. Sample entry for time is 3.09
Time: 6.57
